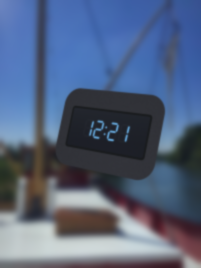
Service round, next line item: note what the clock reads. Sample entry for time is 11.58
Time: 12.21
